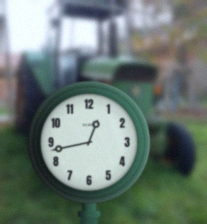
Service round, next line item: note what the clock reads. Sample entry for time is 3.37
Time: 12.43
